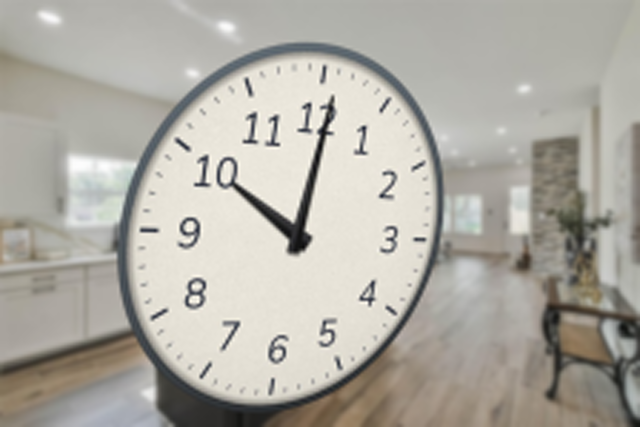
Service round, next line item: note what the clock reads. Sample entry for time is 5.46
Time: 10.01
